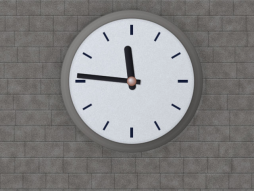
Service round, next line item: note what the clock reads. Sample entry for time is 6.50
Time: 11.46
